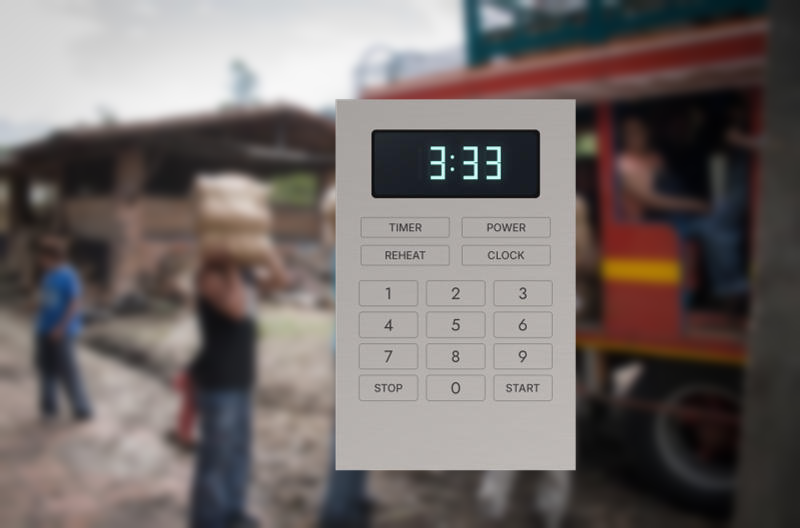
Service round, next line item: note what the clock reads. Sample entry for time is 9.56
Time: 3.33
